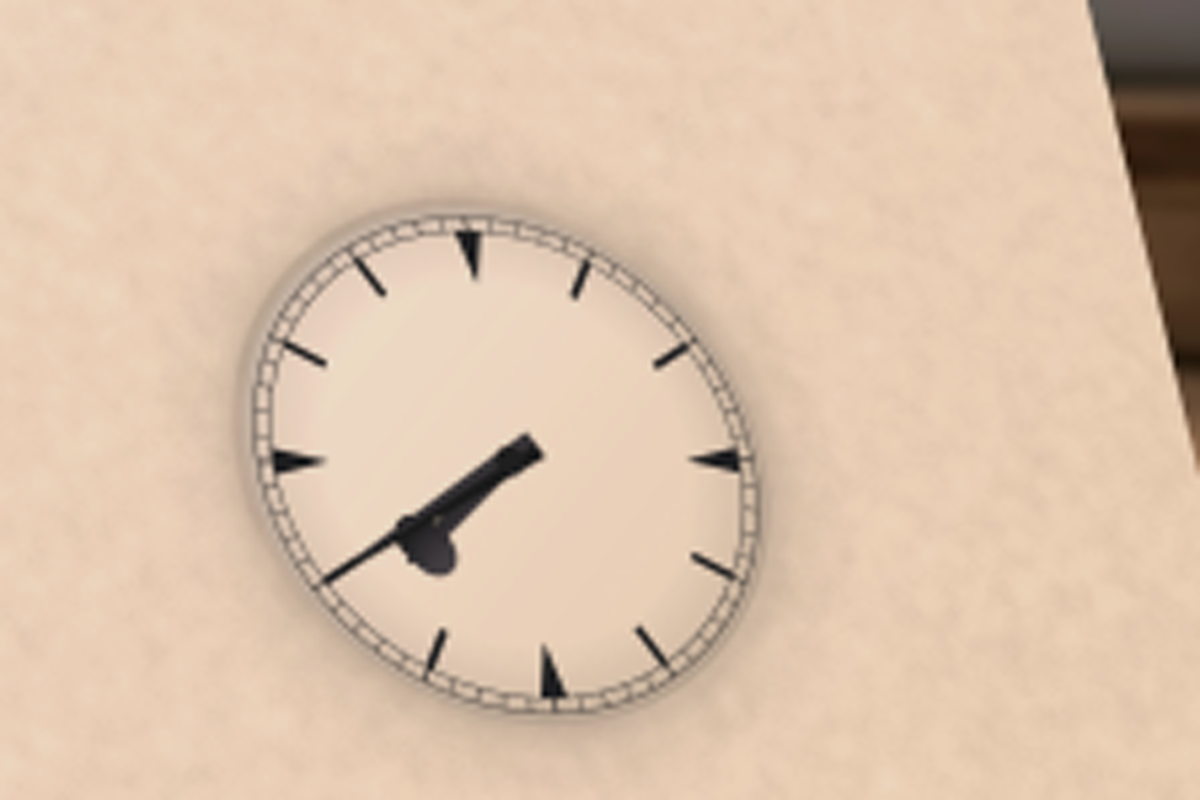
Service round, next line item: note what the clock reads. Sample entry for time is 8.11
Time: 7.40
